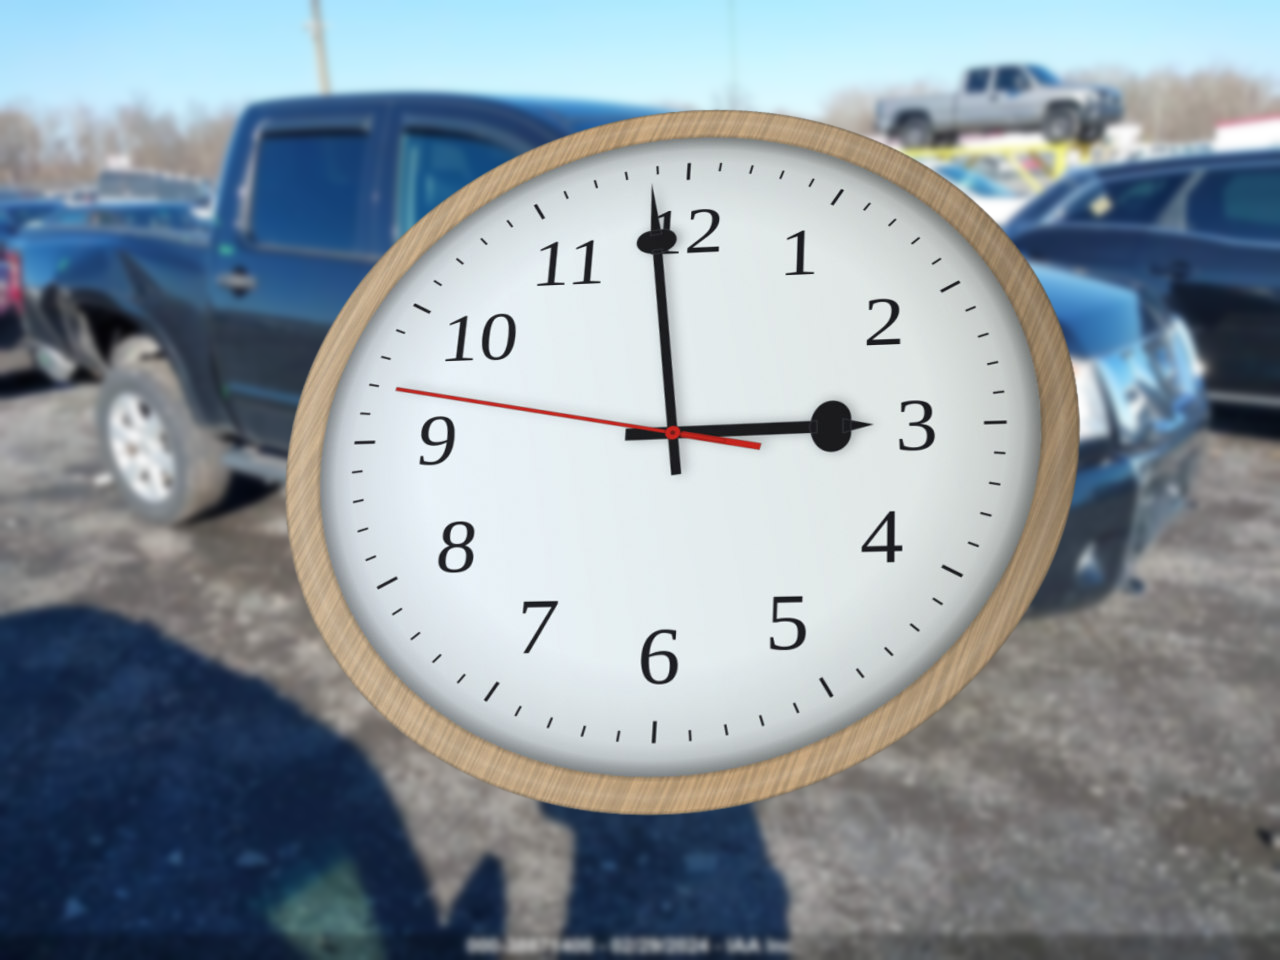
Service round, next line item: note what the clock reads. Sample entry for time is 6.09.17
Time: 2.58.47
